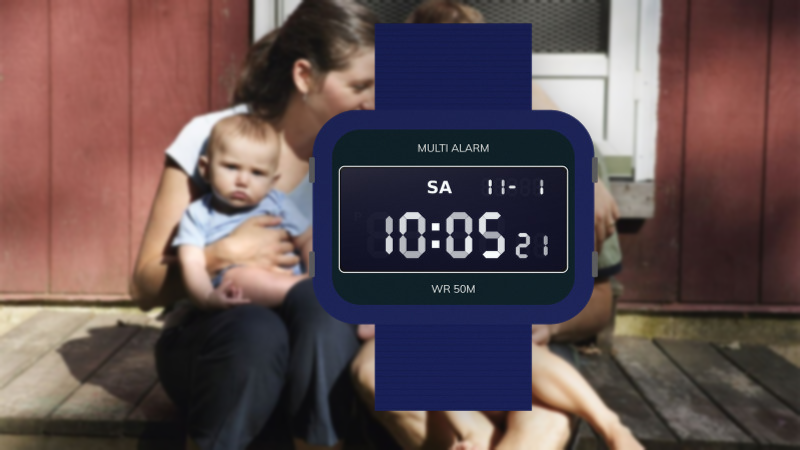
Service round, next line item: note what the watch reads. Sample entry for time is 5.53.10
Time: 10.05.21
